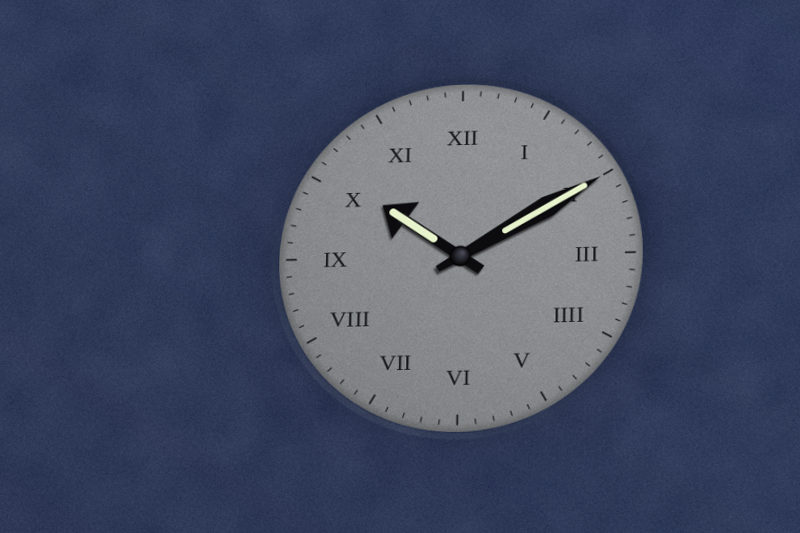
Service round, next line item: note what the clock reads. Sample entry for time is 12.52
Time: 10.10
